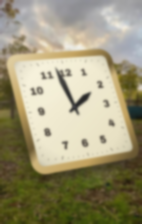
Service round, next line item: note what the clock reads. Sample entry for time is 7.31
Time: 1.58
